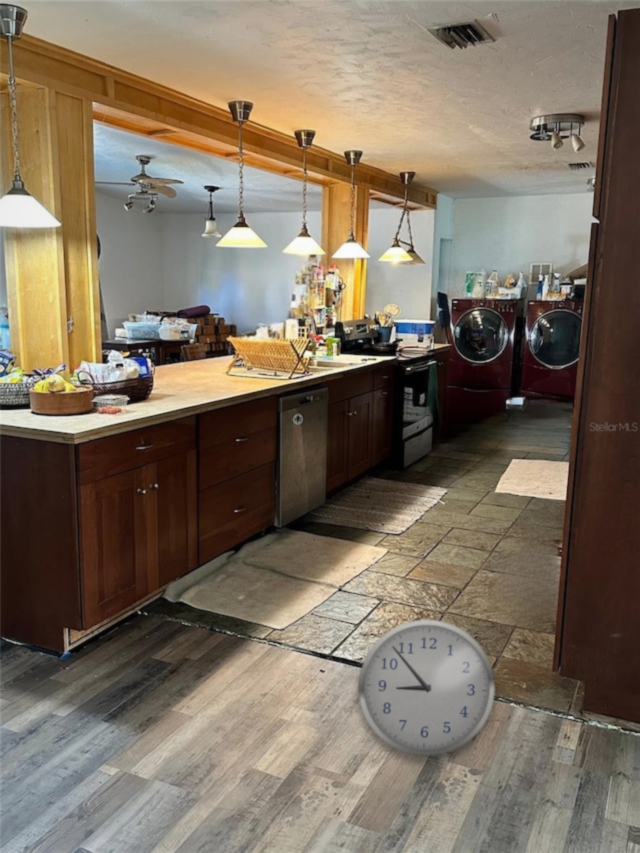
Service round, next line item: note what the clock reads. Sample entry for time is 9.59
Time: 8.53
